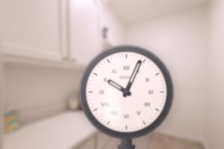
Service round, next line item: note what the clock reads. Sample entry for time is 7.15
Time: 10.04
